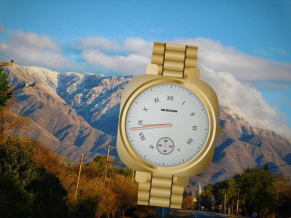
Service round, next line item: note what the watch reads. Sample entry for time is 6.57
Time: 8.43
